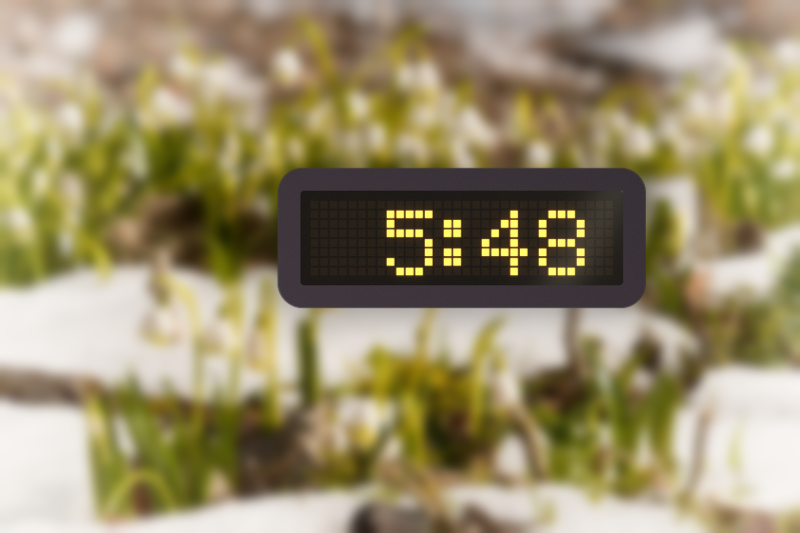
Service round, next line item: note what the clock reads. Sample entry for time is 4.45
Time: 5.48
